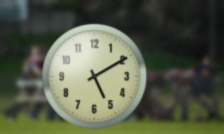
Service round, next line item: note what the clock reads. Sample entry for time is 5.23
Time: 5.10
